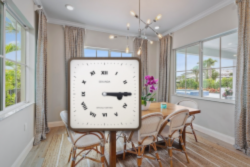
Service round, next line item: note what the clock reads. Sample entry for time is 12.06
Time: 3.15
